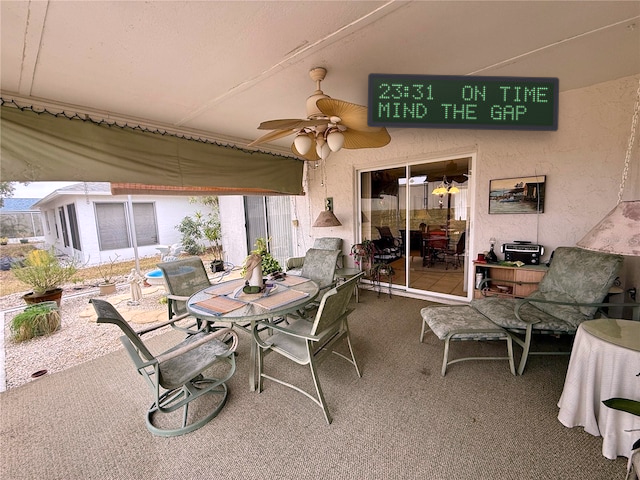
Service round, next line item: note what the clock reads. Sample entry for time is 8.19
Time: 23.31
